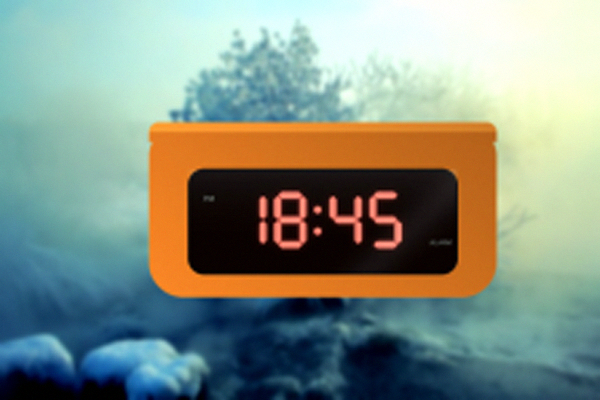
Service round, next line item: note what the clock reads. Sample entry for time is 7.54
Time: 18.45
